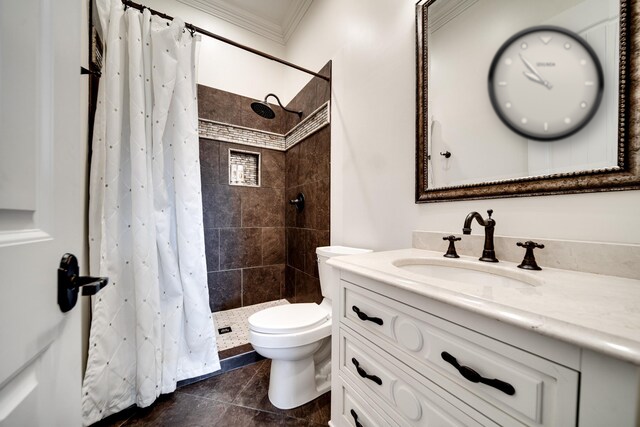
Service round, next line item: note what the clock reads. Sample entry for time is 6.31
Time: 9.53
